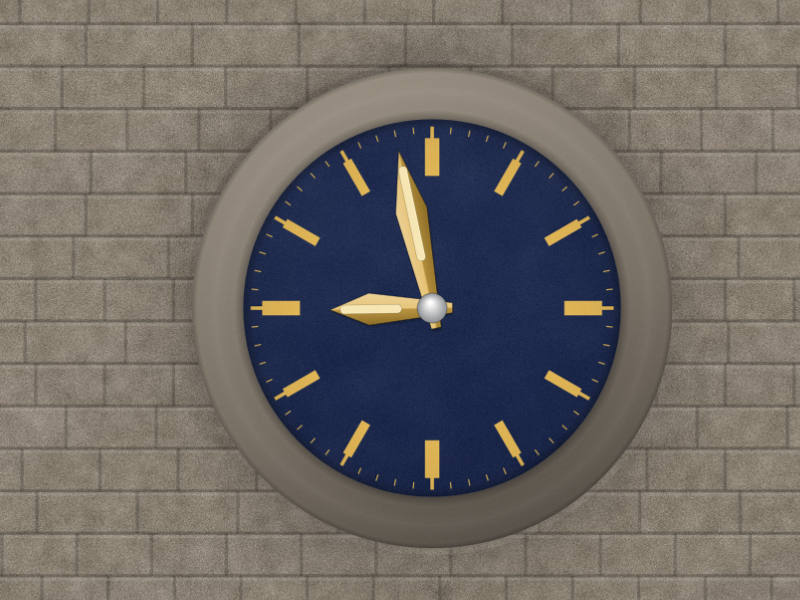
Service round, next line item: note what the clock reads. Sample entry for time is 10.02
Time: 8.58
